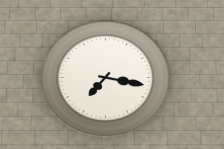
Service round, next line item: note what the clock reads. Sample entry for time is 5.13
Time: 7.17
